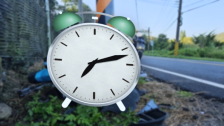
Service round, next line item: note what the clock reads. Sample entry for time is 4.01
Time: 7.12
